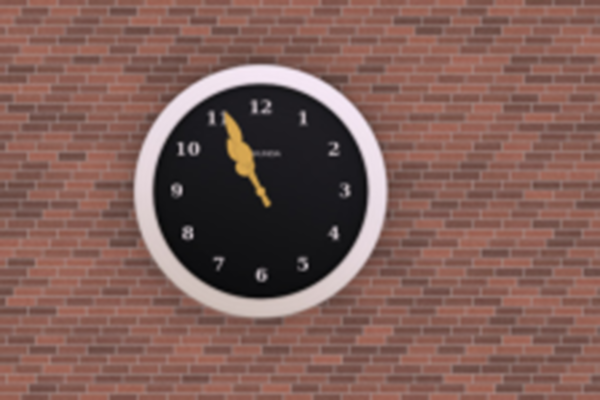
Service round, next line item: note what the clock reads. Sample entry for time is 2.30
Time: 10.56
